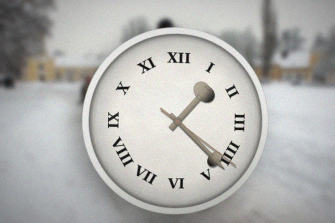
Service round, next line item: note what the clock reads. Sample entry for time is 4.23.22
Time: 1.22.21
